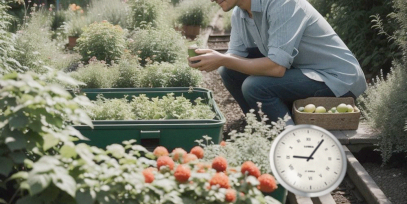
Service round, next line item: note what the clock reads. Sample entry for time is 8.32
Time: 9.06
